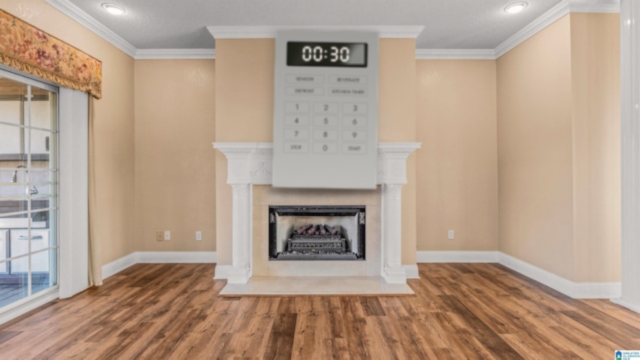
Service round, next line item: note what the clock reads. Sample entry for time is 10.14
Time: 0.30
